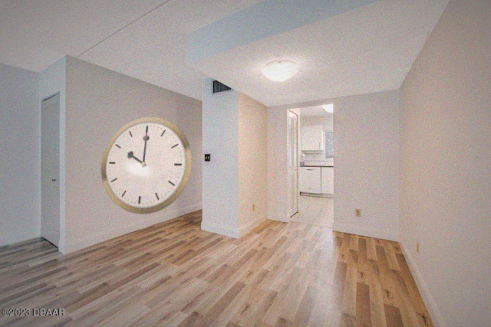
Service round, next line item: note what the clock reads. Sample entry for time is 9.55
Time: 10.00
